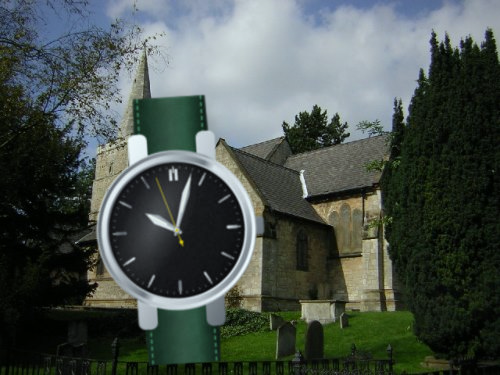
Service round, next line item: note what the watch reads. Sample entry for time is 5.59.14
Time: 10.02.57
